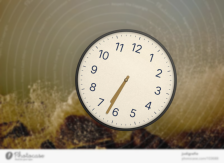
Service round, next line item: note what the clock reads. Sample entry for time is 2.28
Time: 6.32
